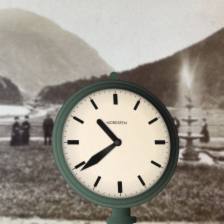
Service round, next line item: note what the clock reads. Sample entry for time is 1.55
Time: 10.39
